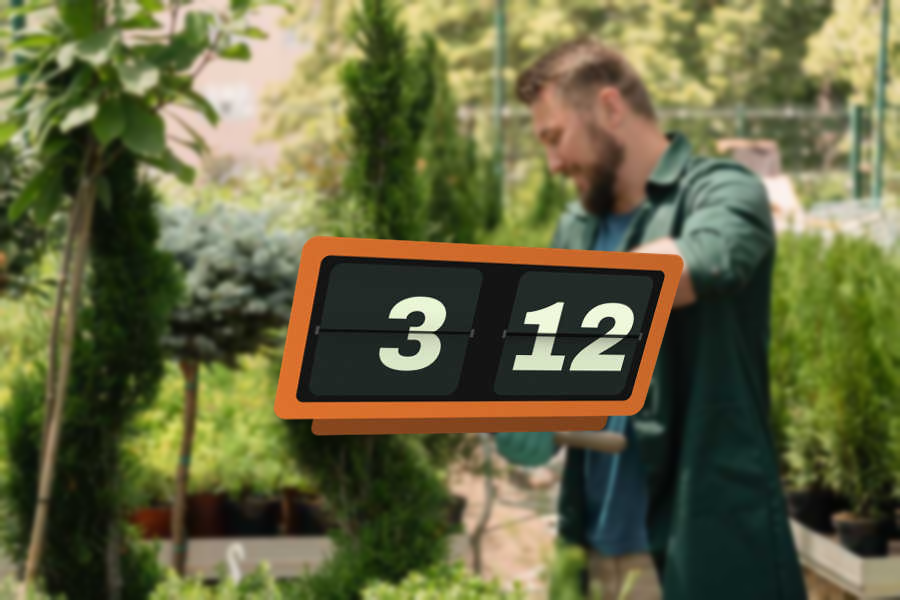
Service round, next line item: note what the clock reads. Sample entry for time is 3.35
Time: 3.12
